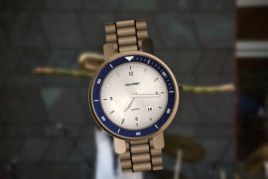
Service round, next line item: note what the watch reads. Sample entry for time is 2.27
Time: 7.16
